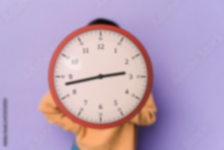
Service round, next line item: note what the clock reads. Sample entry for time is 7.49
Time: 2.43
